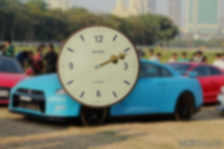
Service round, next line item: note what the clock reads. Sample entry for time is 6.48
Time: 2.11
